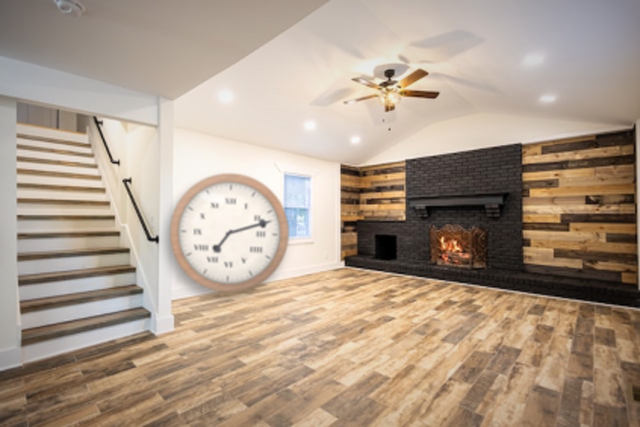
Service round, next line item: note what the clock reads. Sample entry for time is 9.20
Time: 7.12
